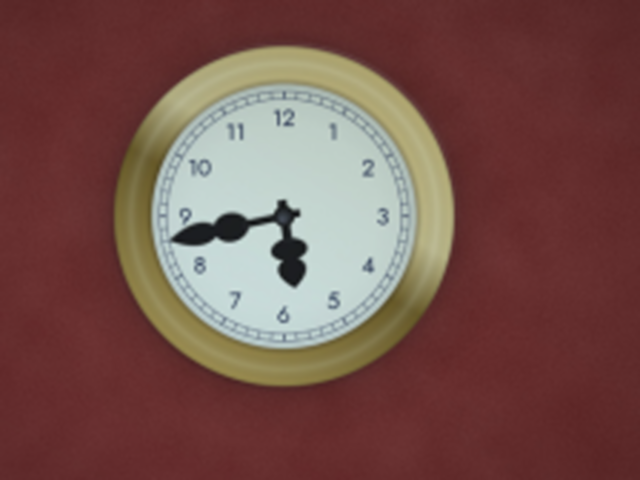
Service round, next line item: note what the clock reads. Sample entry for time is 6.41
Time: 5.43
